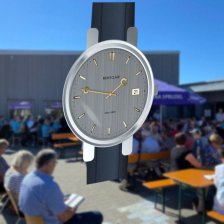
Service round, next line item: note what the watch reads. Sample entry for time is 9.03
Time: 1.47
